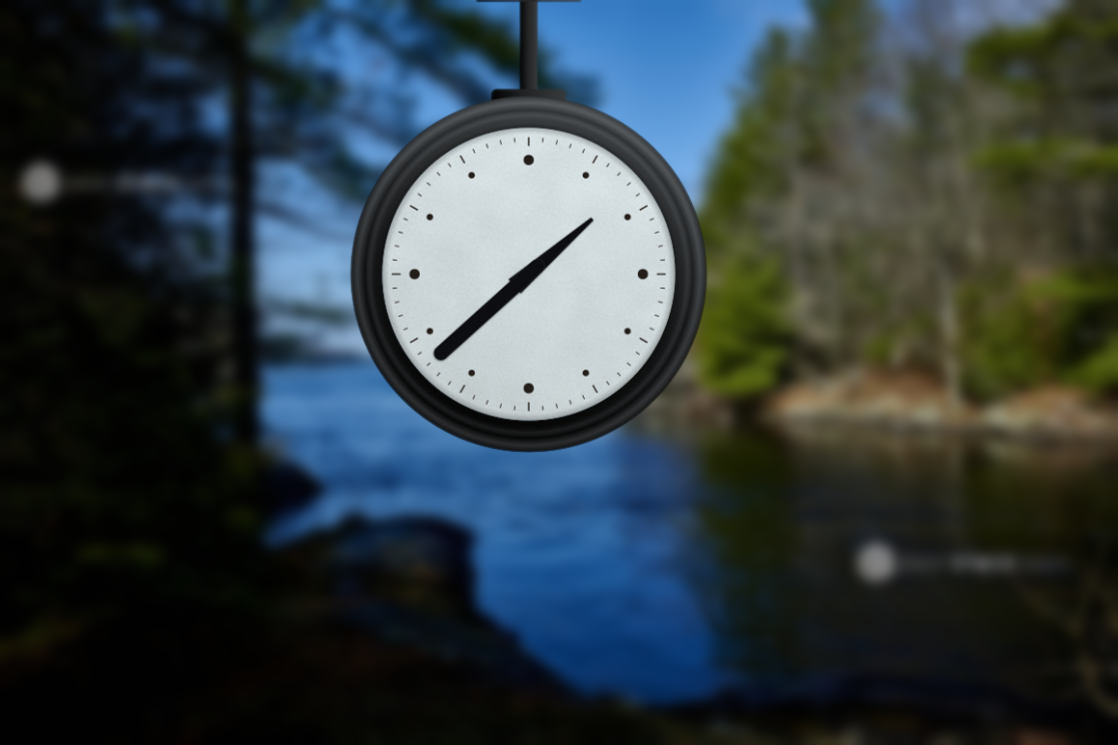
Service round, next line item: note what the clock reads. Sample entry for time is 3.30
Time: 1.38
